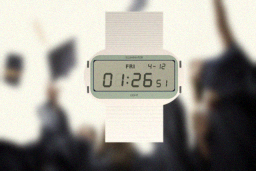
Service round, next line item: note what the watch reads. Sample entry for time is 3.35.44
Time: 1.26.51
